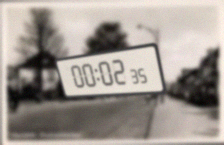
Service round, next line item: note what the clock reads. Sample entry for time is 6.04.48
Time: 0.02.35
